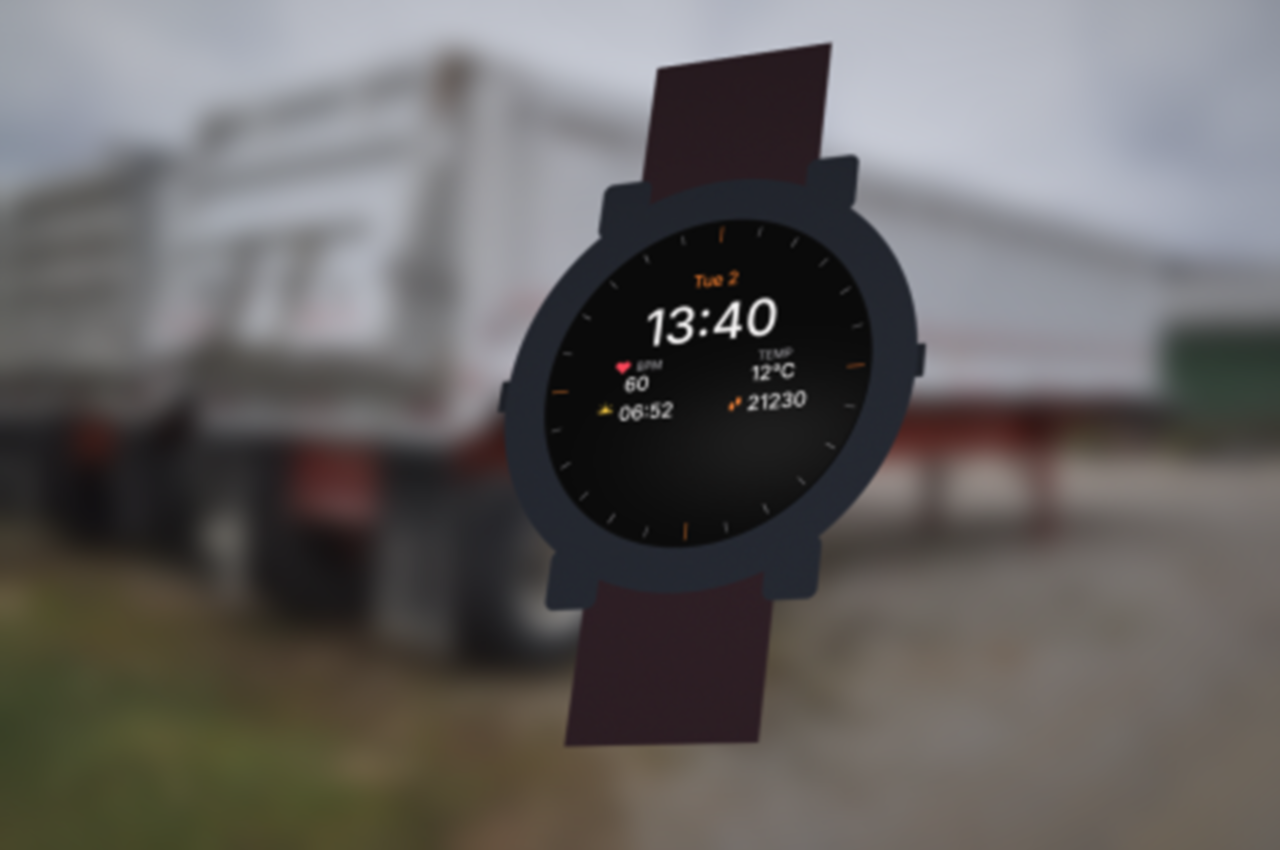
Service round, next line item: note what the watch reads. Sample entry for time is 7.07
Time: 13.40
